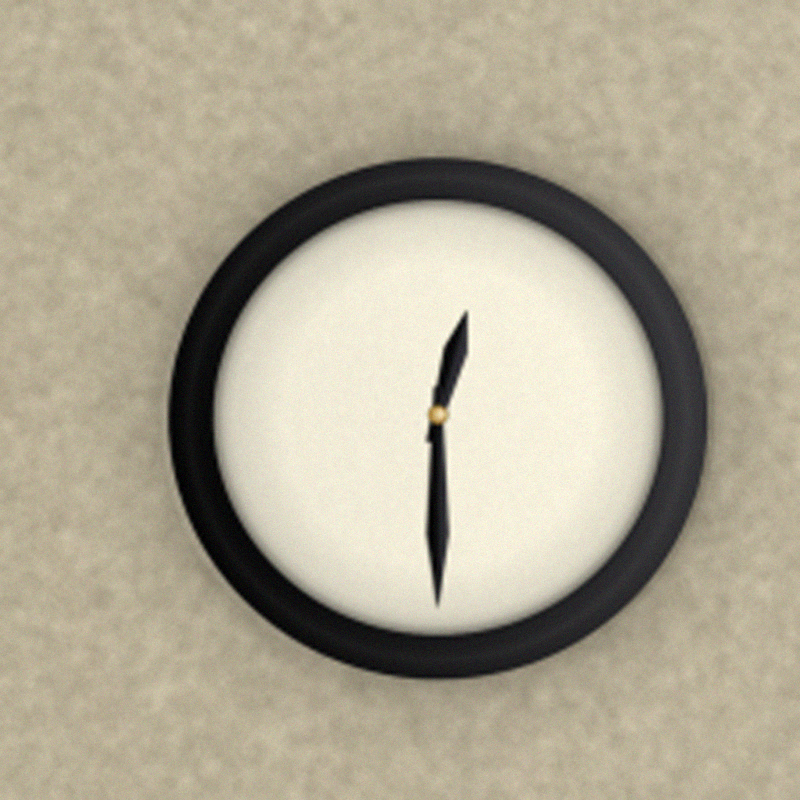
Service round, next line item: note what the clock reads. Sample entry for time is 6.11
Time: 12.30
